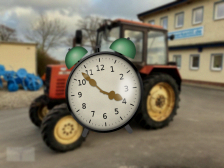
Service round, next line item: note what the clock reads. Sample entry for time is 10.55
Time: 3.53
